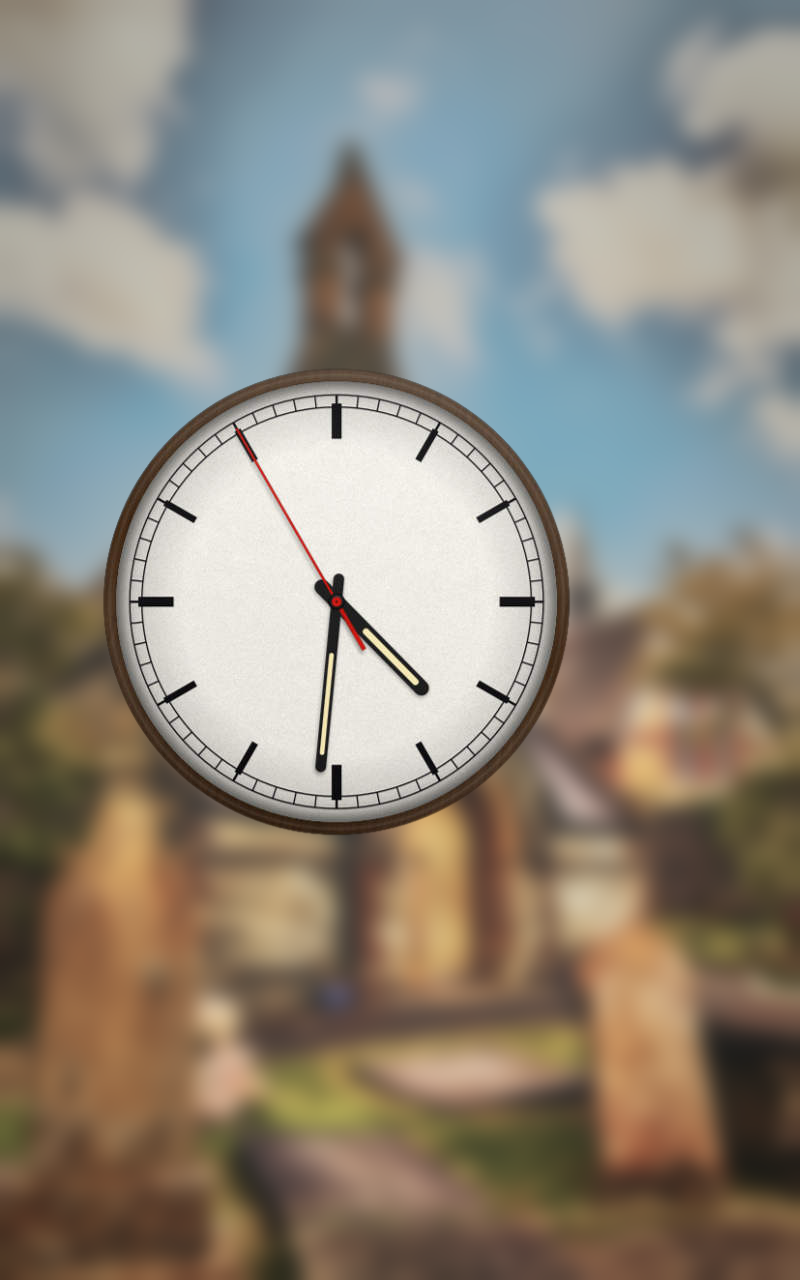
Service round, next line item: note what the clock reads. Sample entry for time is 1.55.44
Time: 4.30.55
